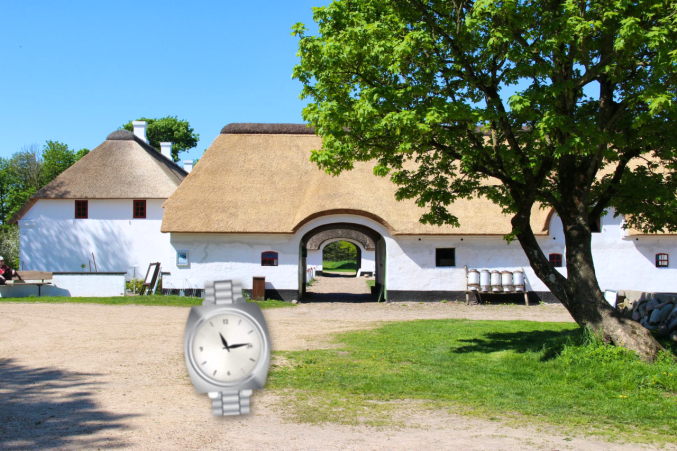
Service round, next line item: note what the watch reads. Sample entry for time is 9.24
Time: 11.14
